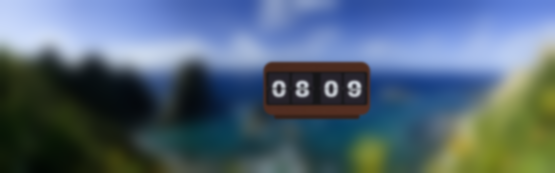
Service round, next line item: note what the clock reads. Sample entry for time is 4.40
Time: 8.09
